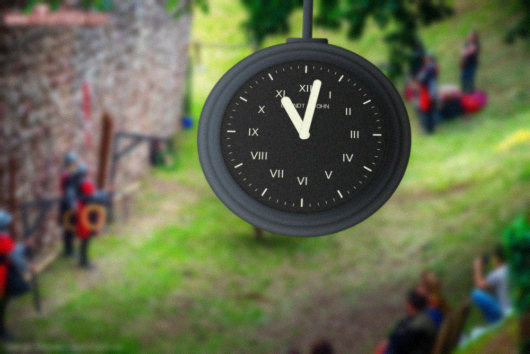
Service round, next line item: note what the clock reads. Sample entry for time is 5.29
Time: 11.02
